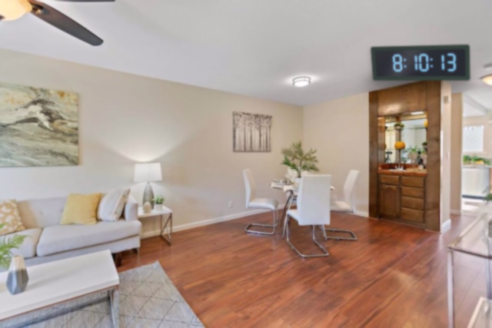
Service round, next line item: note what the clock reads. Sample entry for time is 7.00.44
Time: 8.10.13
